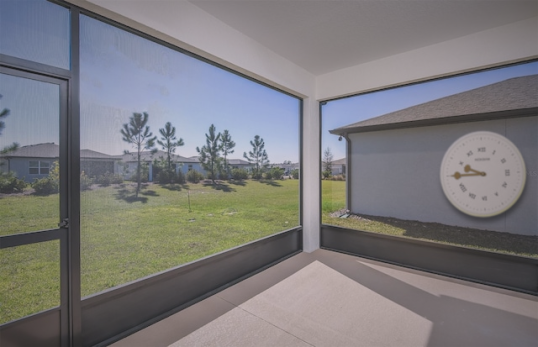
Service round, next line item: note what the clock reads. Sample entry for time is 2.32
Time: 9.45
